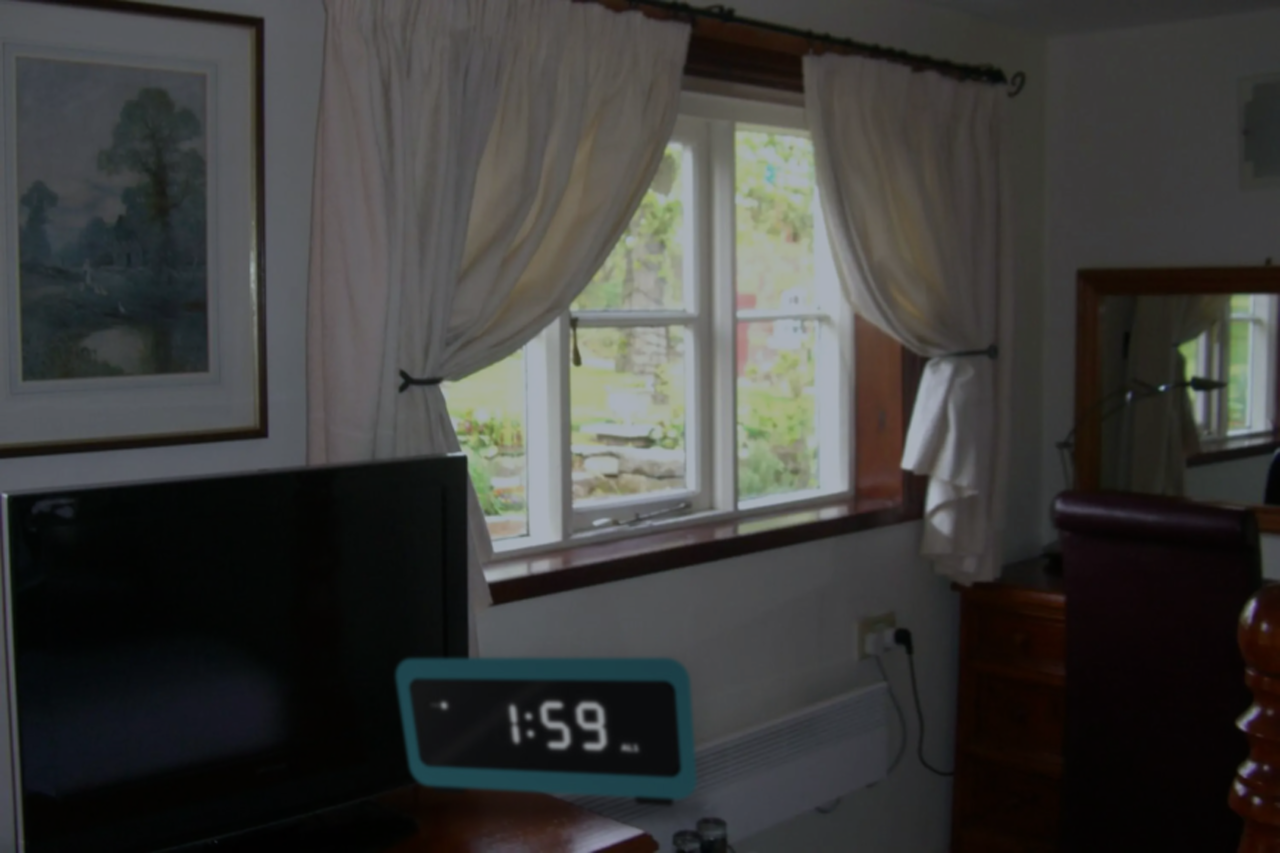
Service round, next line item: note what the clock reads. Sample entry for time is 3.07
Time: 1.59
